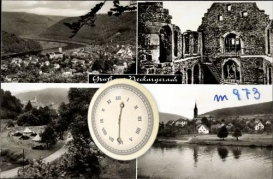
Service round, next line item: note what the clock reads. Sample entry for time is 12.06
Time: 12.31
